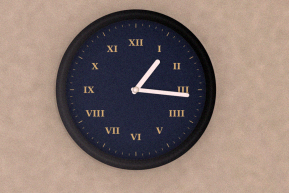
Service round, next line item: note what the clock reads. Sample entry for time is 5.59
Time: 1.16
